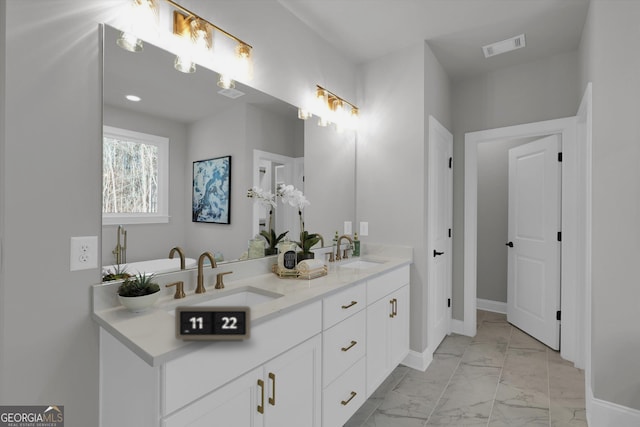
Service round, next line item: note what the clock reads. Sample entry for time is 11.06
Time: 11.22
